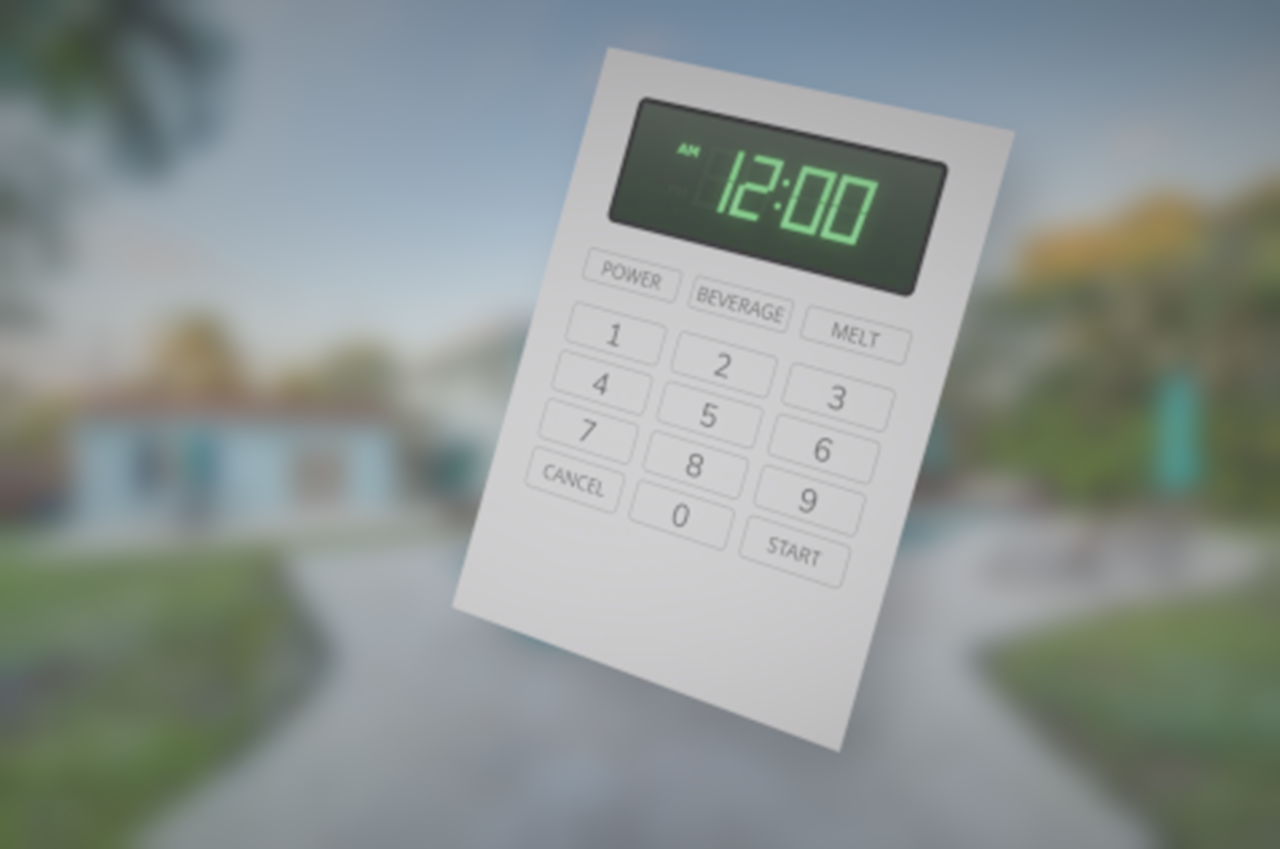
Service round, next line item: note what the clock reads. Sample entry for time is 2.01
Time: 12.00
